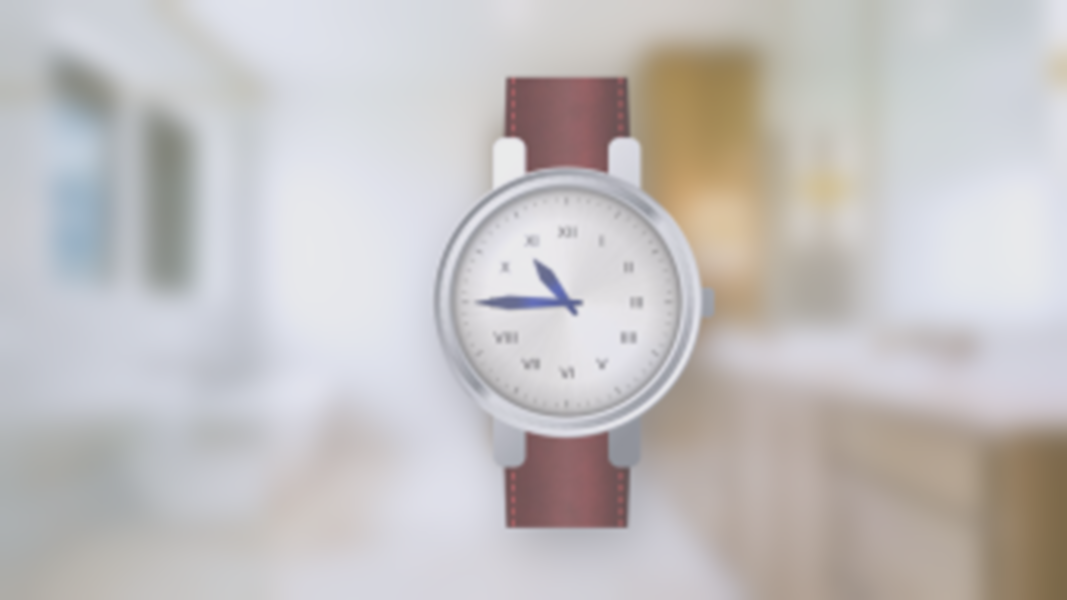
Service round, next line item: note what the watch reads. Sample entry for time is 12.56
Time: 10.45
